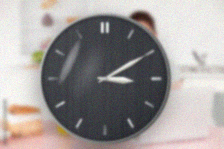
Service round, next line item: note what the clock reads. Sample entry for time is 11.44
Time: 3.10
